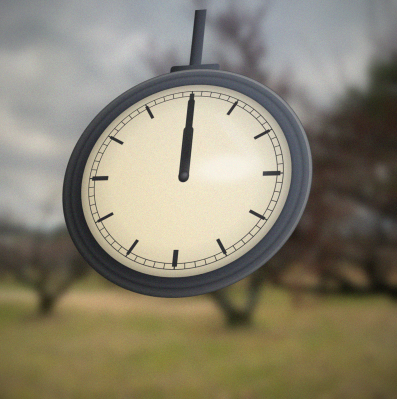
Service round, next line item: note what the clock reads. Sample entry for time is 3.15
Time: 12.00
